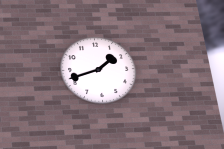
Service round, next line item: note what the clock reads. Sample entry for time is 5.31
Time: 1.42
